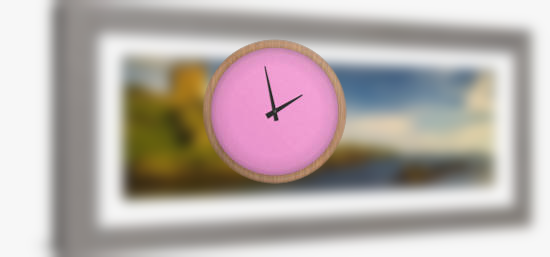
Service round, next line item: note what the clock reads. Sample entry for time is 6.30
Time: 1.58
